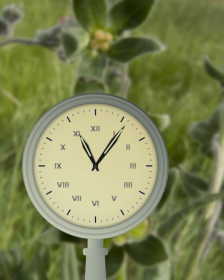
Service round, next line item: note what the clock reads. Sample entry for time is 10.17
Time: 11.06
